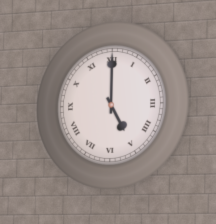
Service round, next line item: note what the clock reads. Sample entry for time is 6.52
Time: 5.00
